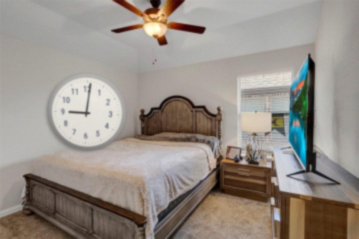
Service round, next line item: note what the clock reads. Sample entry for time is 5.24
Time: 9.01
